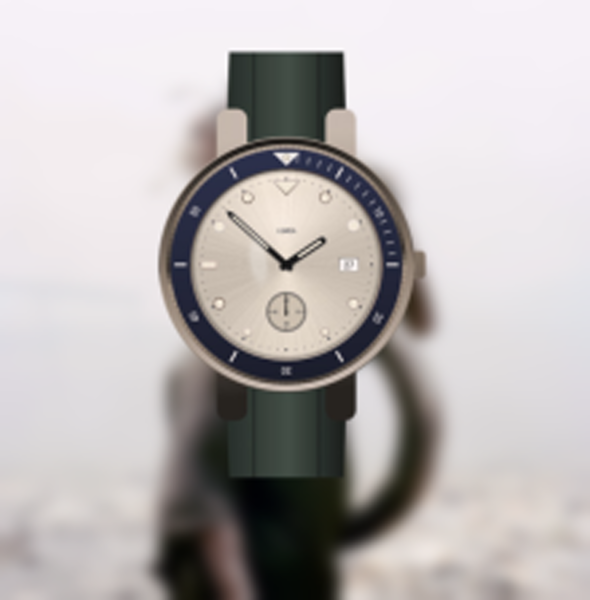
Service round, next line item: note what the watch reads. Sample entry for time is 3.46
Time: 1.52
